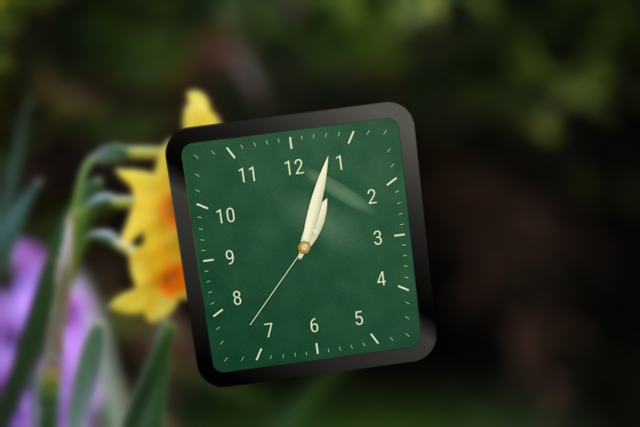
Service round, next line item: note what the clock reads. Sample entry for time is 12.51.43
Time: 1.03.37
